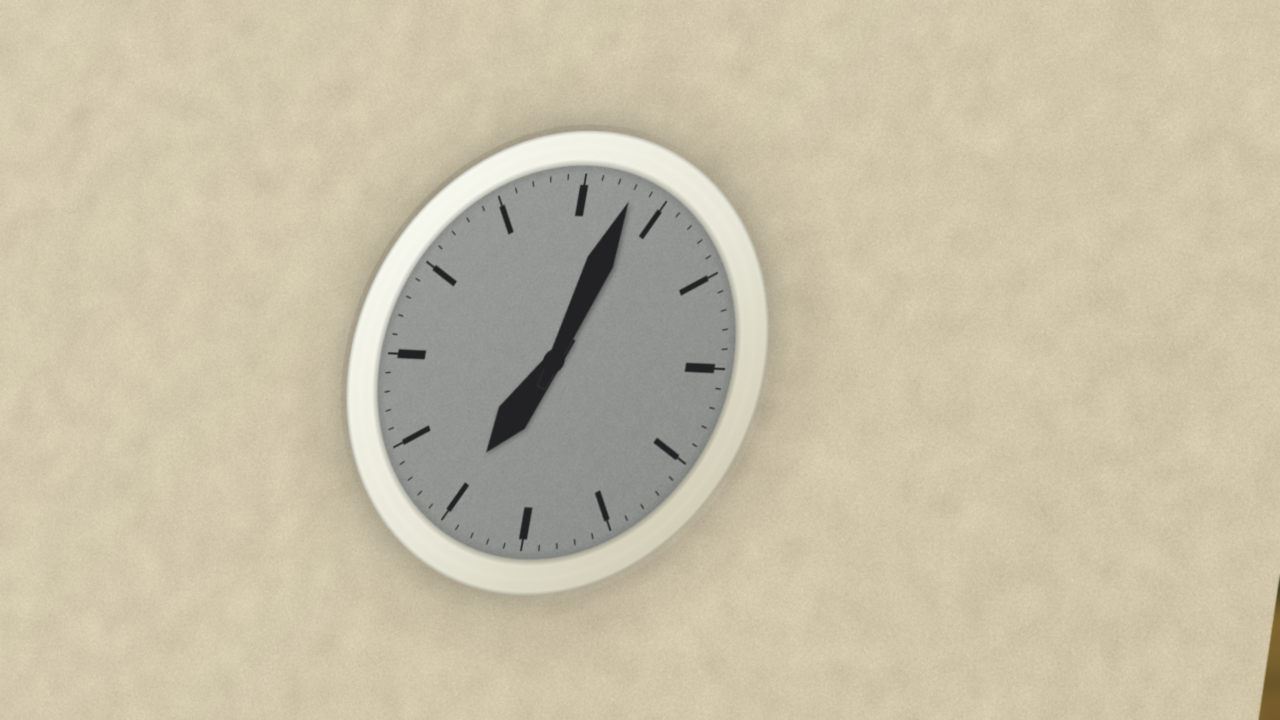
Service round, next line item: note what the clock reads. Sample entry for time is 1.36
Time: 7.03
